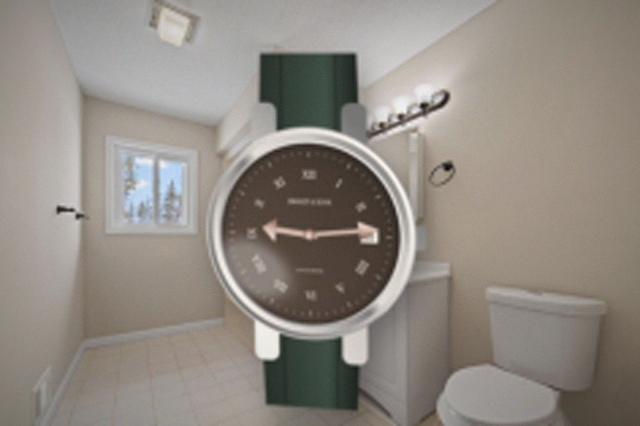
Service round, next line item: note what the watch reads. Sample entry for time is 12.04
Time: 9.14
